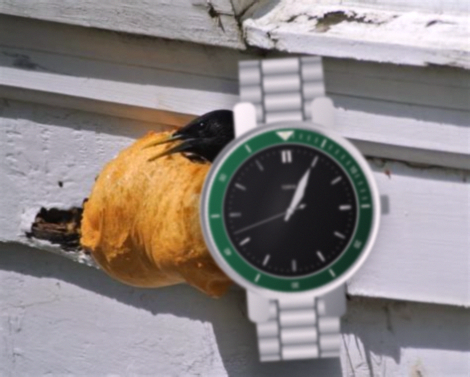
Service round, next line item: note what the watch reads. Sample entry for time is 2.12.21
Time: 1.04.42
